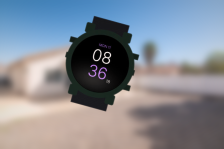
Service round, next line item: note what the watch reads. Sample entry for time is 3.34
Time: 8.36
